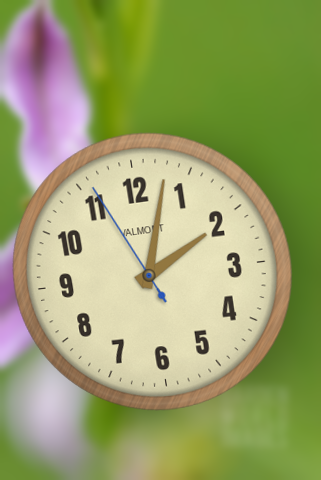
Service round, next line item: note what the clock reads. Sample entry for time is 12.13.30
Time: 2.02.56
